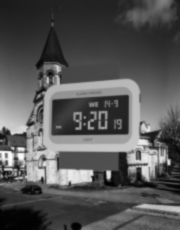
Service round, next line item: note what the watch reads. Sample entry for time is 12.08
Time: 9.20
